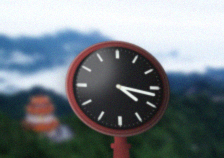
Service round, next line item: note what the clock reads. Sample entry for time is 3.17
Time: 4.17
